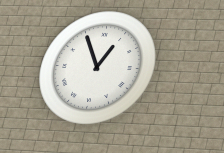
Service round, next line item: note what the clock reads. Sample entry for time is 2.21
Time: 12.55
